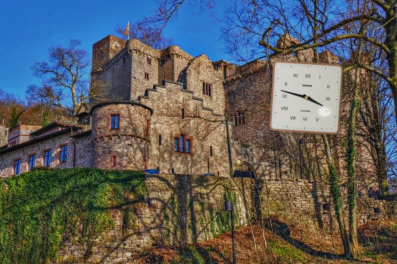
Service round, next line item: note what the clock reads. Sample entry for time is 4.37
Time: 3.47
